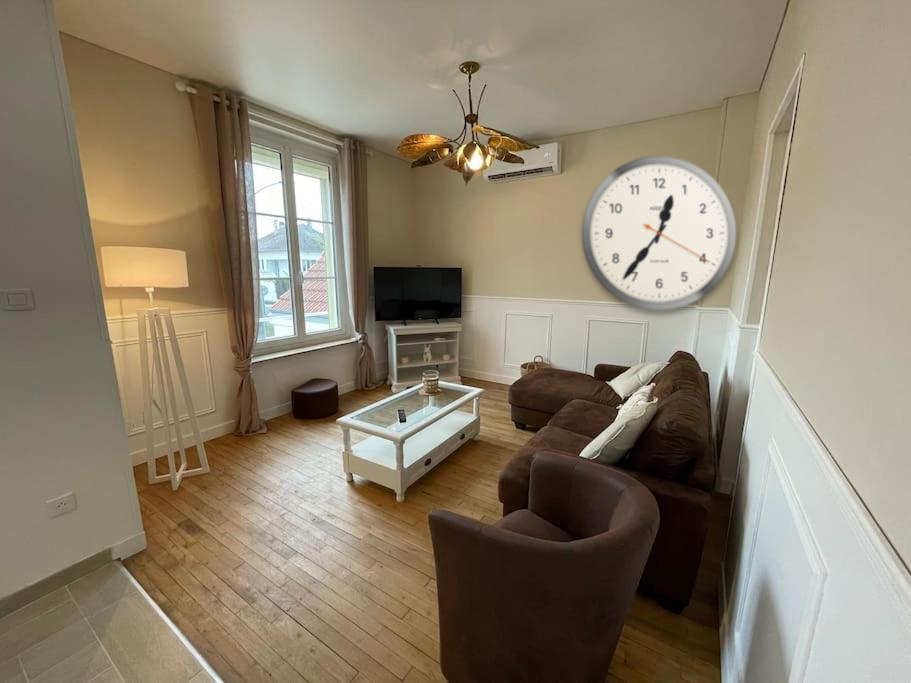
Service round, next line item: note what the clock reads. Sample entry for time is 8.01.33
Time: 12.36.20
